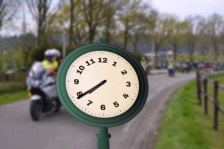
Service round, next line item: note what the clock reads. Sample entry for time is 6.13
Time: 7.39
